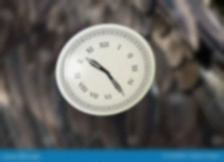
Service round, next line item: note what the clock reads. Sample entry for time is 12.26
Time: 10.25
